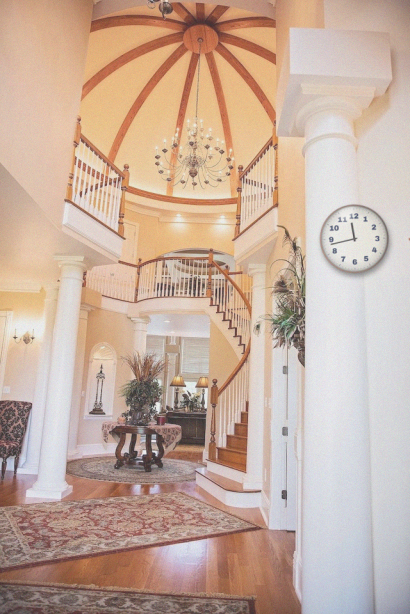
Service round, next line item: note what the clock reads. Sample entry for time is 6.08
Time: 11.43
